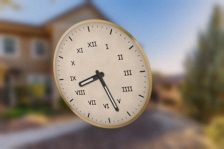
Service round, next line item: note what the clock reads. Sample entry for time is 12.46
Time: 8.27
